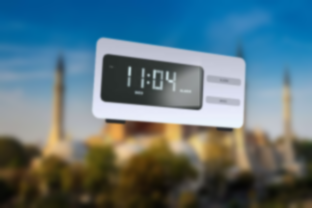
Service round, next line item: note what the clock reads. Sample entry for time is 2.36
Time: 11.04
